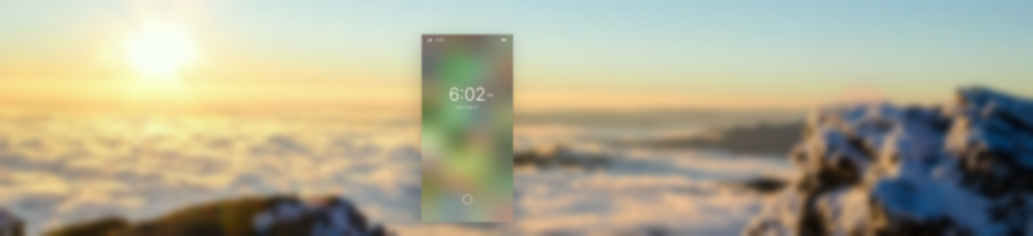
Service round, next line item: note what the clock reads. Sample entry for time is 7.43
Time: 6.02
